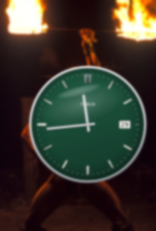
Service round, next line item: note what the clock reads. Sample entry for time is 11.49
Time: 11.44
